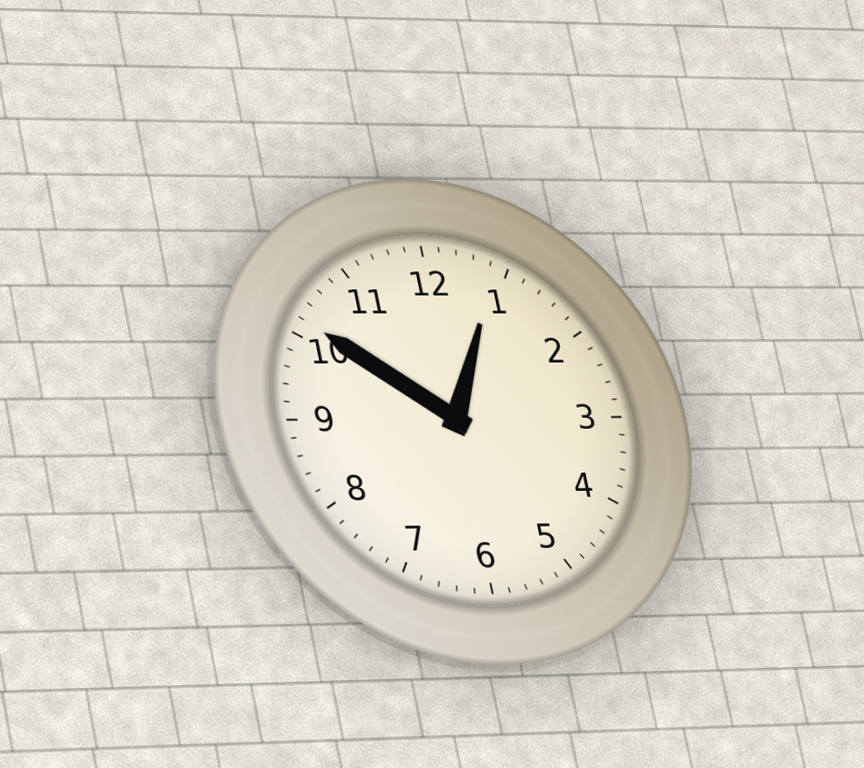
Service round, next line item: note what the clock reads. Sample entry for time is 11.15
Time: 12.51
